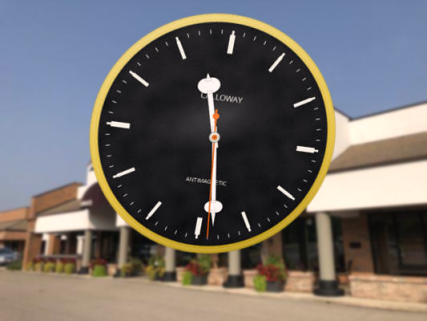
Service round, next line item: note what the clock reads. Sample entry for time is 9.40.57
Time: 11.28.29
